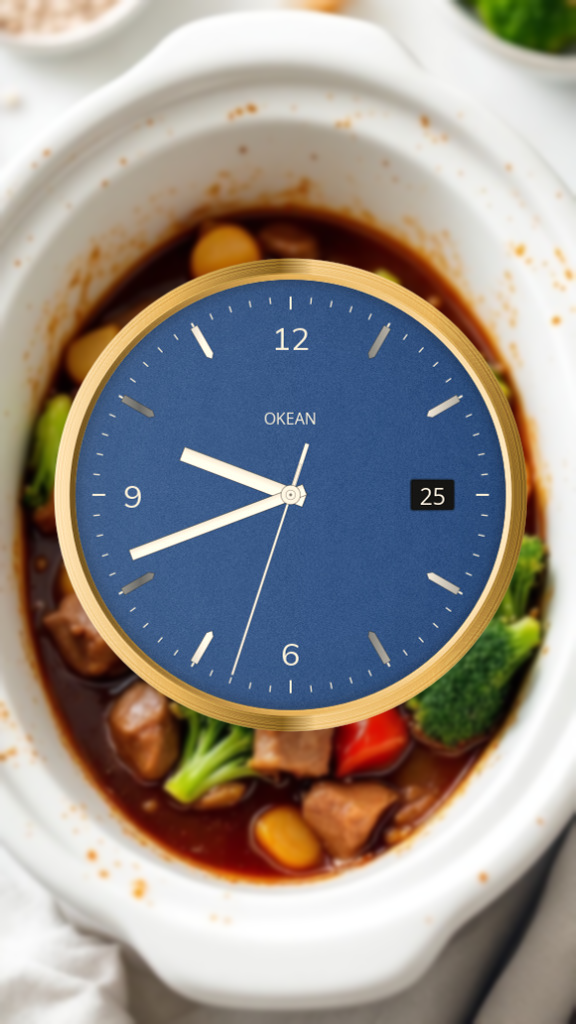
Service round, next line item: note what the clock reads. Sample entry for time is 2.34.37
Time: 9.41.33
